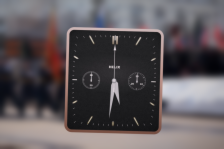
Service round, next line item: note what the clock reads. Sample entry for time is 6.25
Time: 5.31
